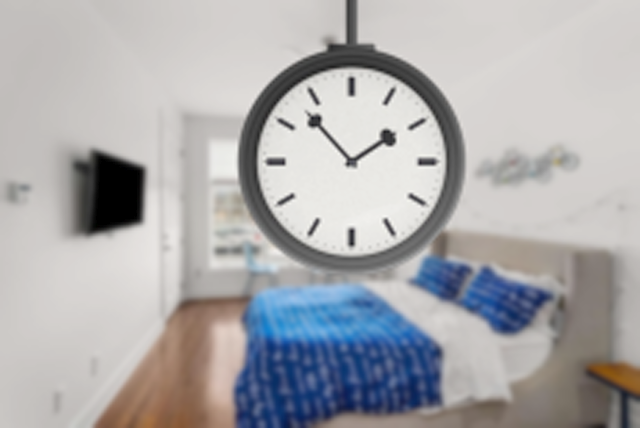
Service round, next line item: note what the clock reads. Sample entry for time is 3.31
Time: 1.53
